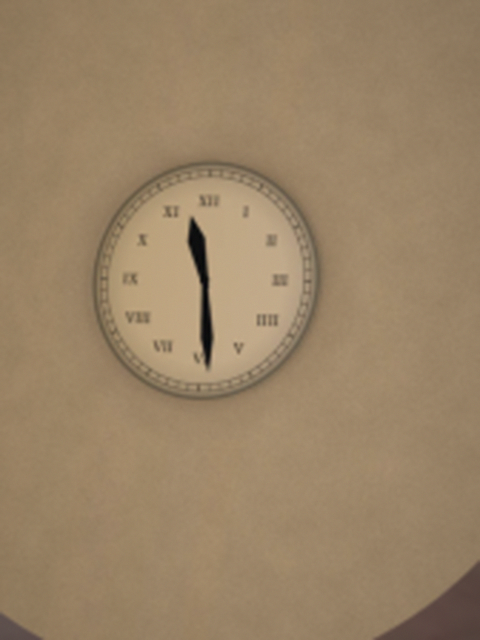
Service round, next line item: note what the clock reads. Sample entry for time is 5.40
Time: 11.29
